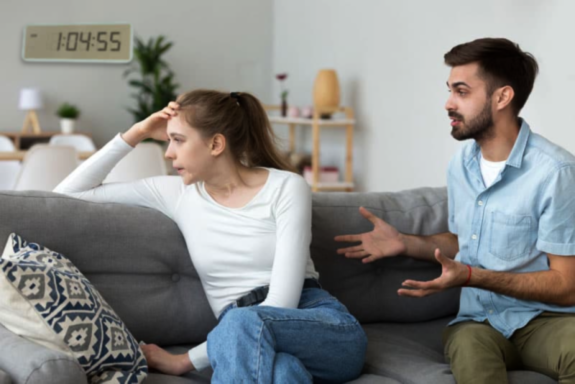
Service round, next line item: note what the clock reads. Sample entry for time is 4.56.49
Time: 1.04.55
